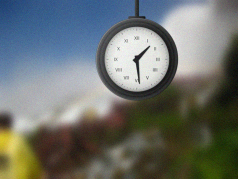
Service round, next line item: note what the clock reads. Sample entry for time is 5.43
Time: 1.29
